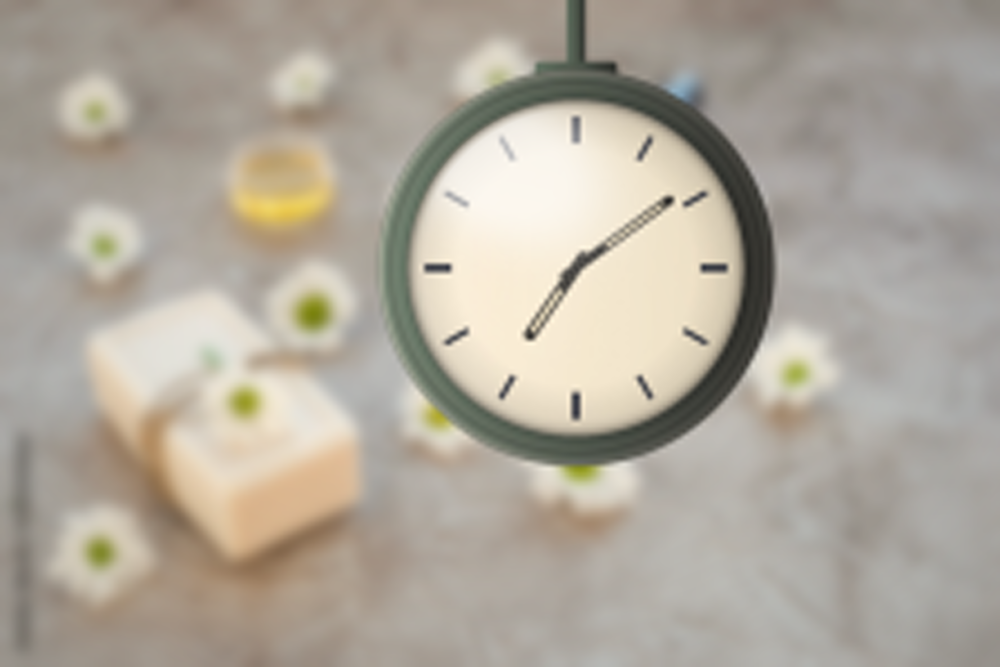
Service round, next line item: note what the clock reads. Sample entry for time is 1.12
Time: 7.09
